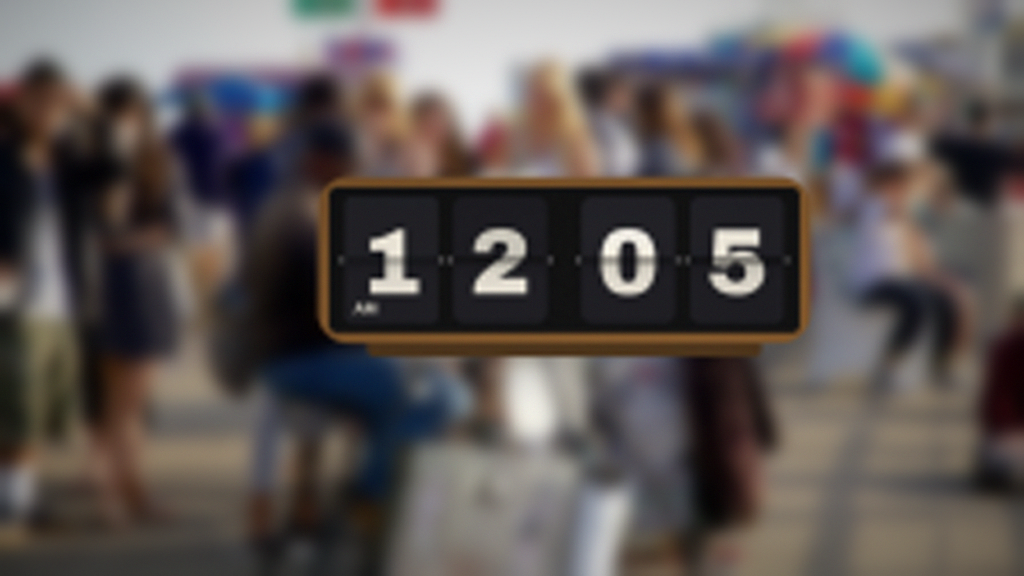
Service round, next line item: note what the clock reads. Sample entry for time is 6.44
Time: 12.05
